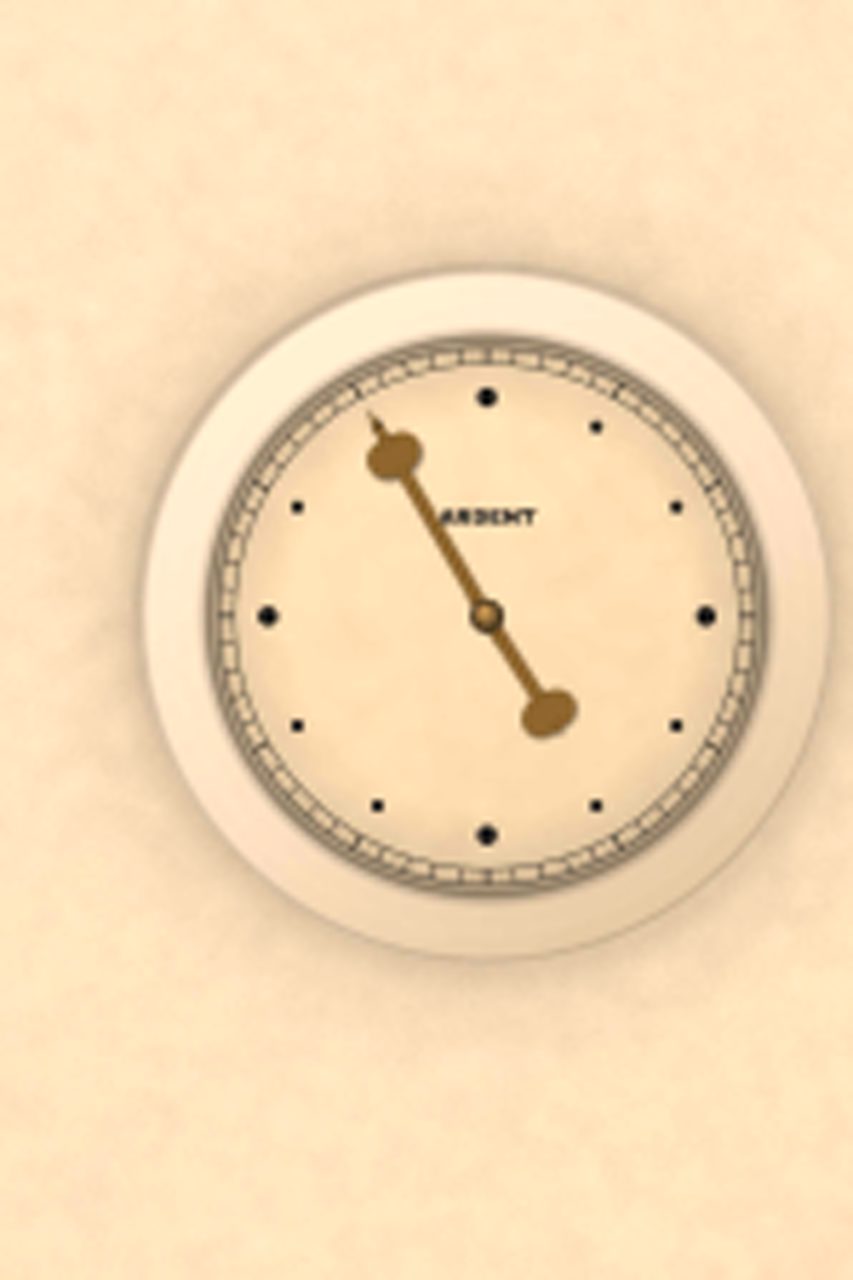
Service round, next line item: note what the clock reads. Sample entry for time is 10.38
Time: 4.55
